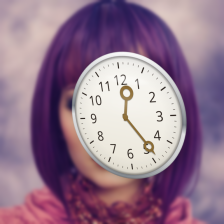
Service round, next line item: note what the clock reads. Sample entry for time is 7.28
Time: 12.24
